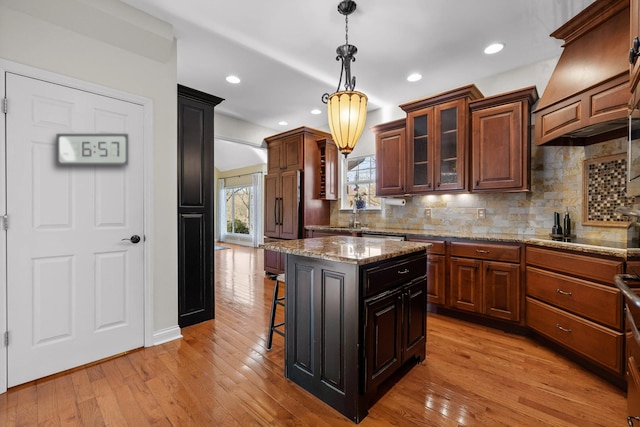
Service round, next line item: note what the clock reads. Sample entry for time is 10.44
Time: 6.57
